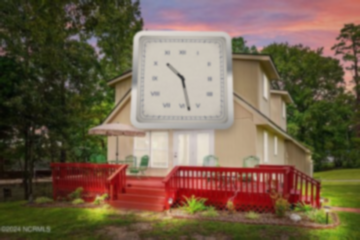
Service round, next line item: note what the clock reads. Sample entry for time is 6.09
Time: 10.28
